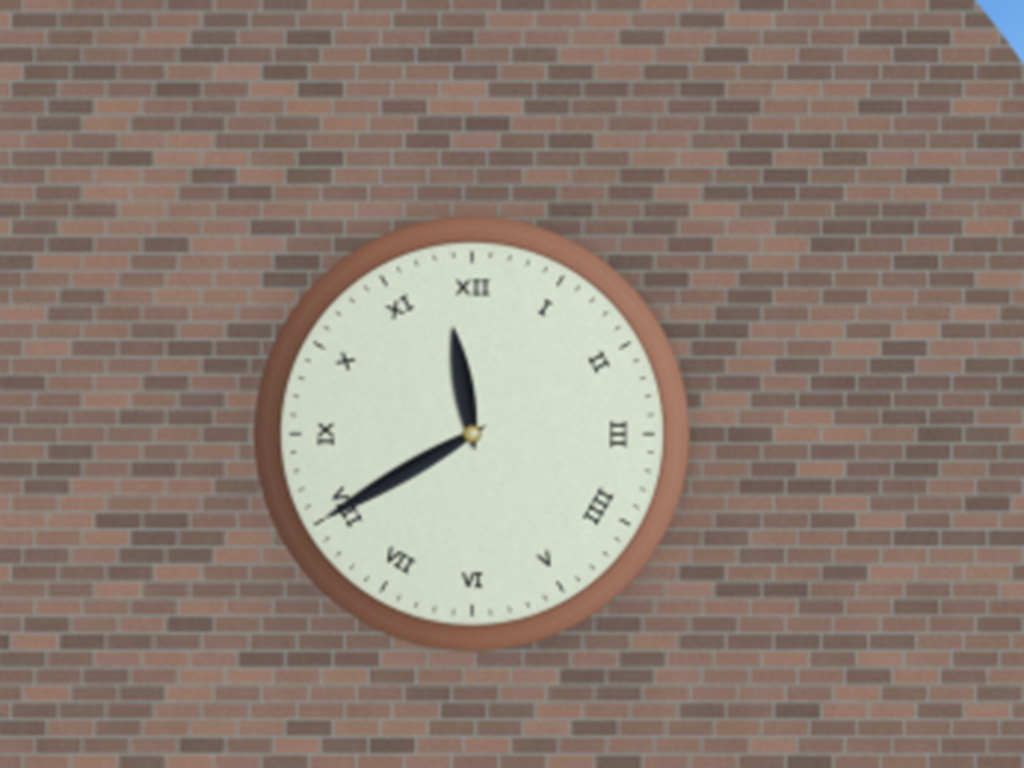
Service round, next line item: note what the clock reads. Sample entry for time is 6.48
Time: 11.40
